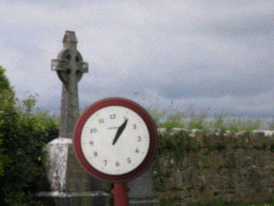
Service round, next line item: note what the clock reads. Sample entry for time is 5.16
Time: 1.06
